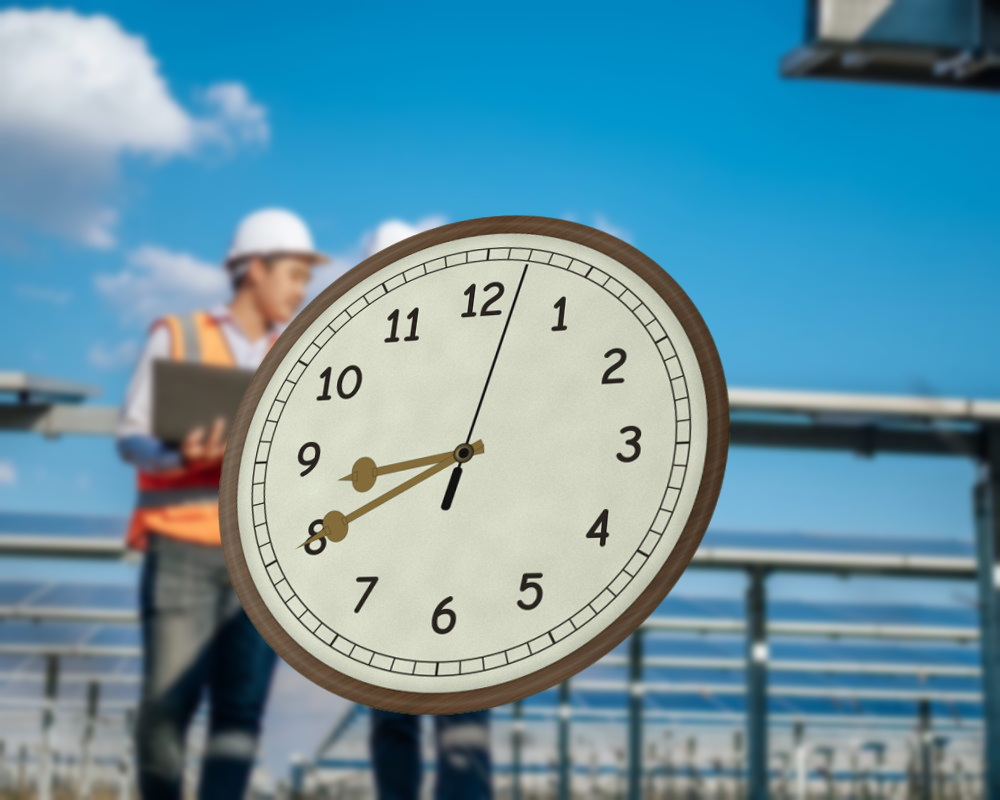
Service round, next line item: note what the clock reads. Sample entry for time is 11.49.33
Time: 8.40.02
